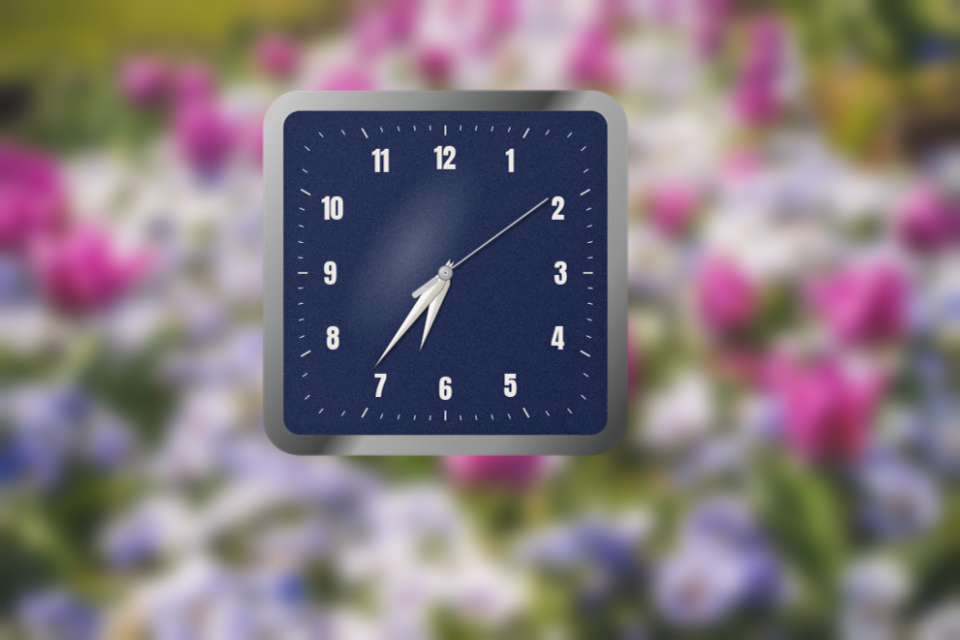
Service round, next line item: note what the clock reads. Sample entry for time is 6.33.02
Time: 6.36.09
